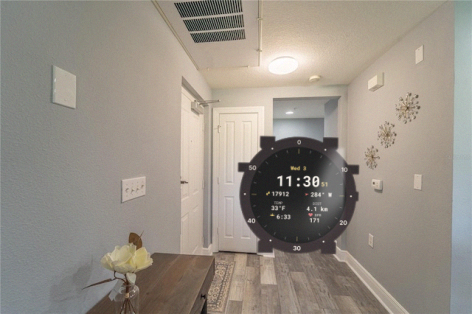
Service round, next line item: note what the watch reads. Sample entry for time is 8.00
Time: 11.30
